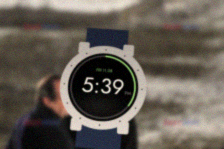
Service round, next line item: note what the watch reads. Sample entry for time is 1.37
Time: 5.39
